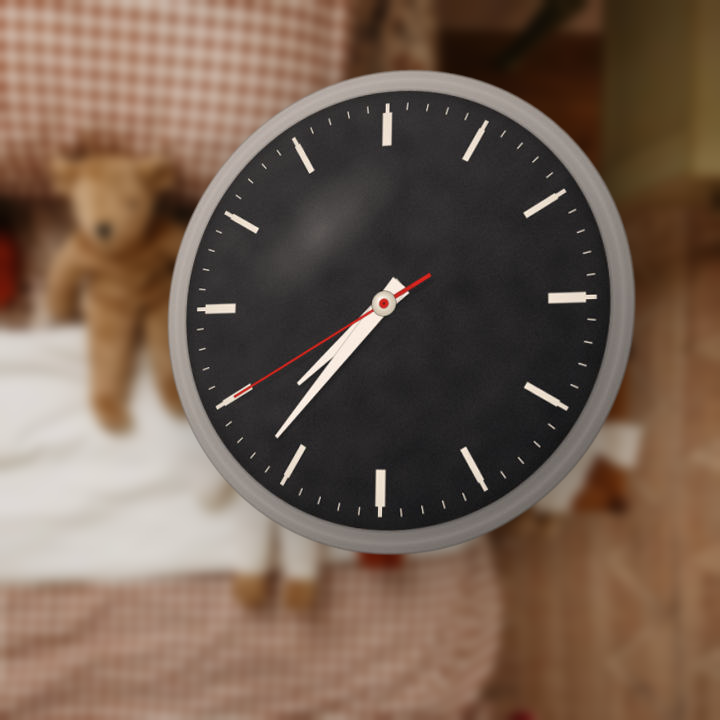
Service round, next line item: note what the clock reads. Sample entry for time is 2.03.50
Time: 7.36.40
